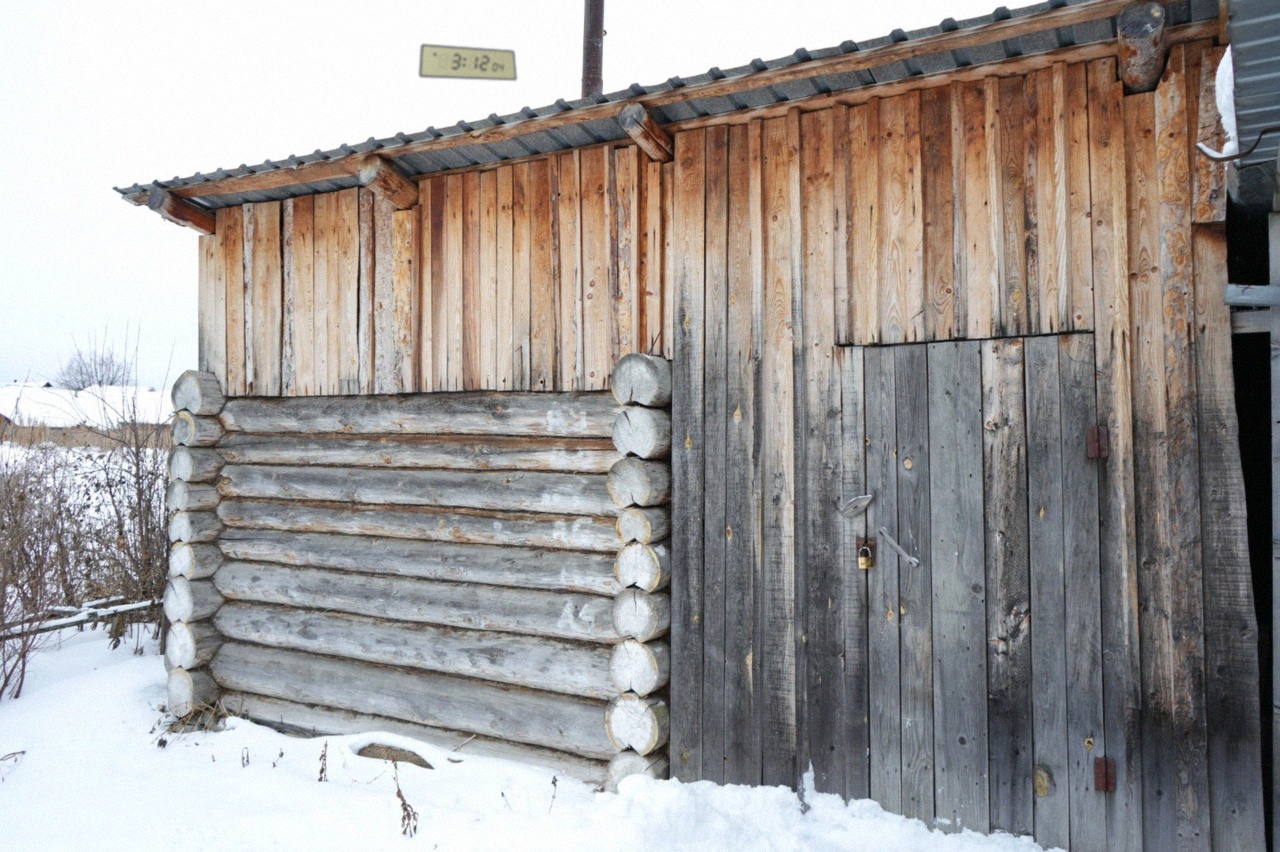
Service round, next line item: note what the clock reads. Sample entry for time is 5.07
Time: 3.12
